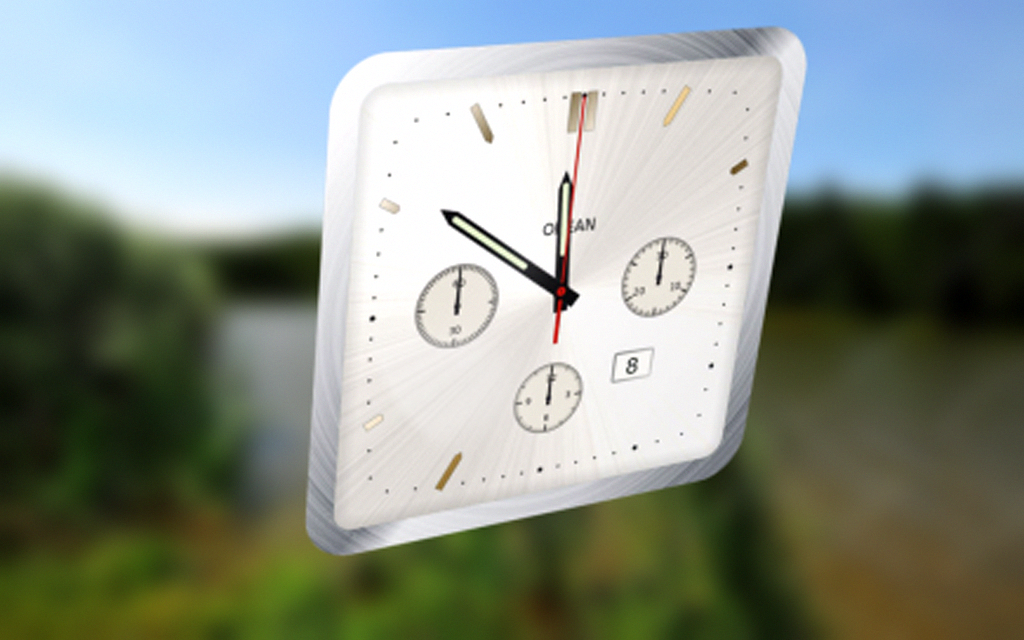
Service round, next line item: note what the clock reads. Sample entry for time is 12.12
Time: 11.51
